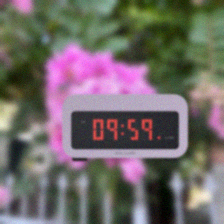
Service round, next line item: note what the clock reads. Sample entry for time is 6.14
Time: 9.59
